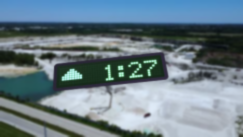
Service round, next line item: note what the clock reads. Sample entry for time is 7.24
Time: 1.27
